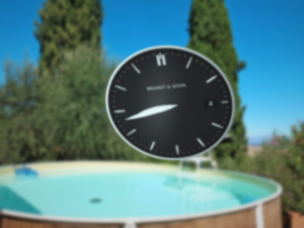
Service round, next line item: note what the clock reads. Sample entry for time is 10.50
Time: 8.43
